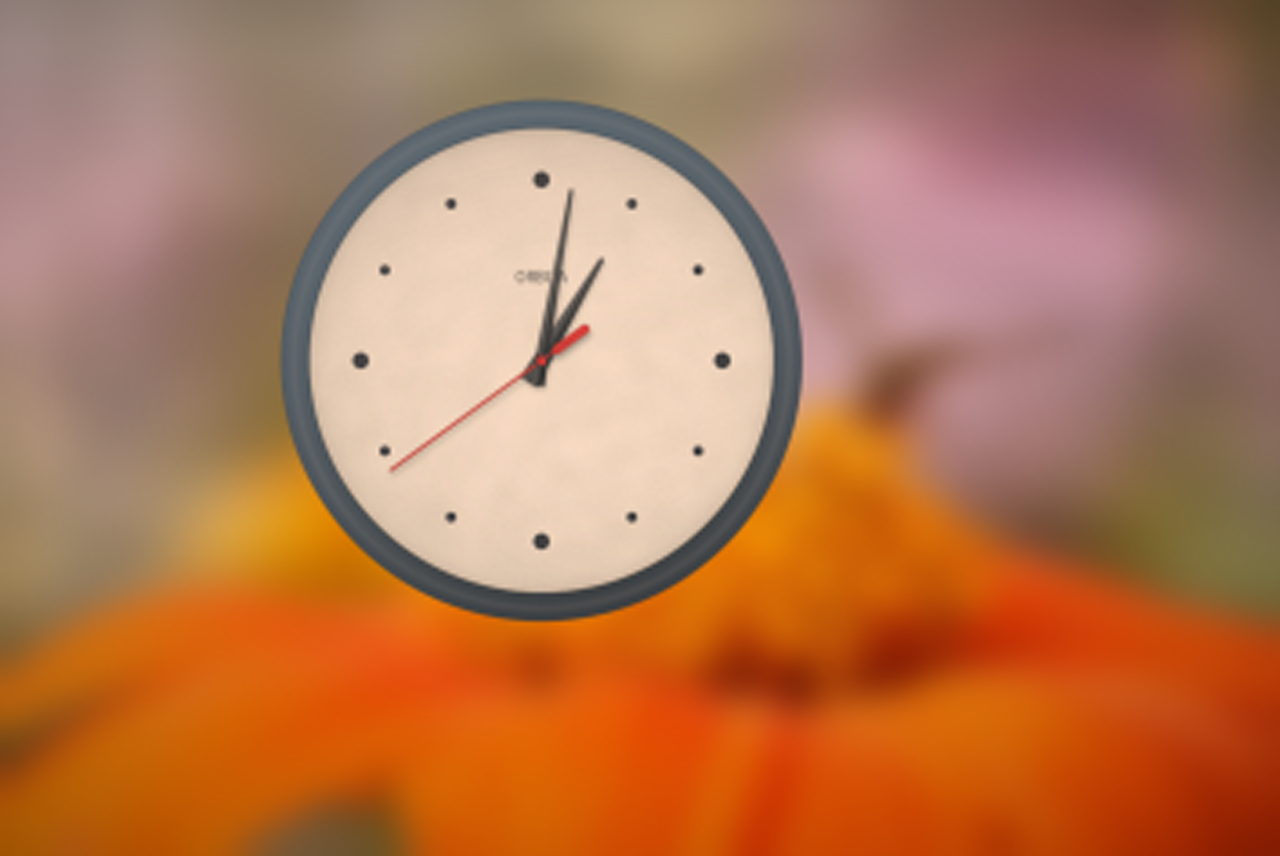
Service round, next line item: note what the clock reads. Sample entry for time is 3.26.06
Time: 1.01.39
